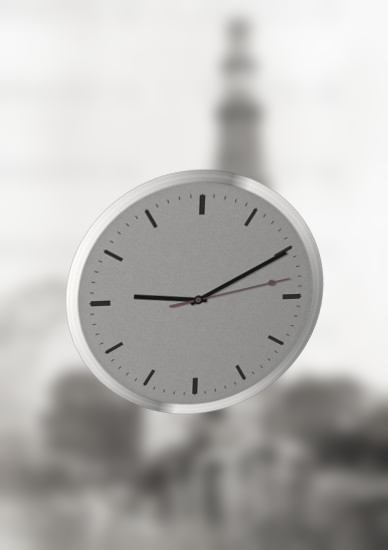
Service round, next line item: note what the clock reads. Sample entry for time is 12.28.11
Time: 9.10.13
